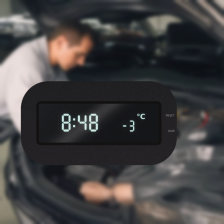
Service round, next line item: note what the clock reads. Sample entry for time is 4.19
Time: 8.48
